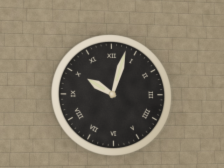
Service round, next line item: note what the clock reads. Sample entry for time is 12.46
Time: 10.03
